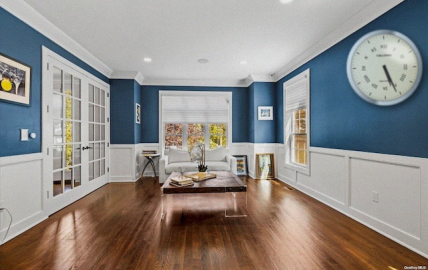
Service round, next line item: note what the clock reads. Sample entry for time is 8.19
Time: 5.26
